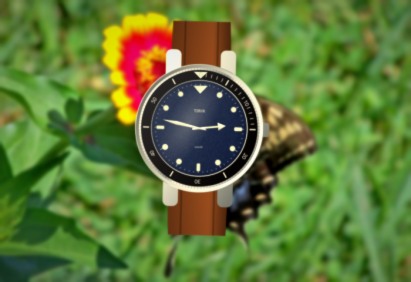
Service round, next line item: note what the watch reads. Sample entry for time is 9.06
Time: 2.47
